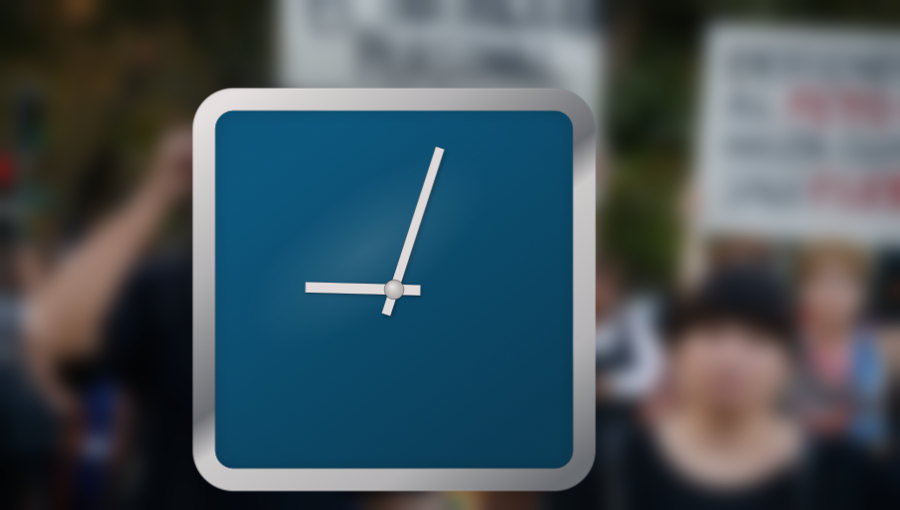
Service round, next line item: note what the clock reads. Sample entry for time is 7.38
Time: 9.03
